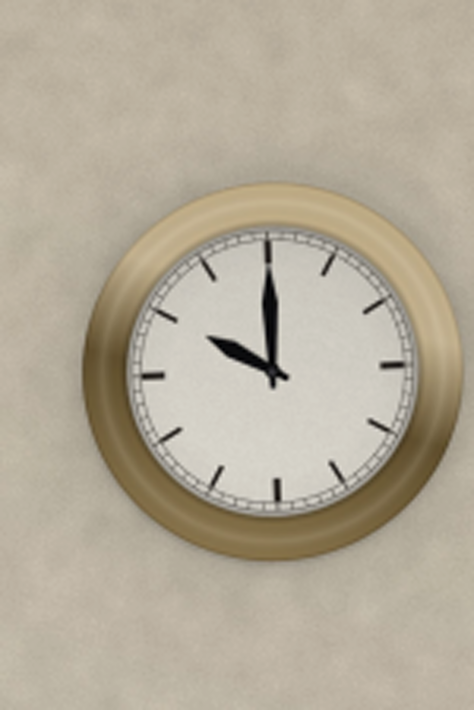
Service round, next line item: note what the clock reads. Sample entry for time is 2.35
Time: 10.00
